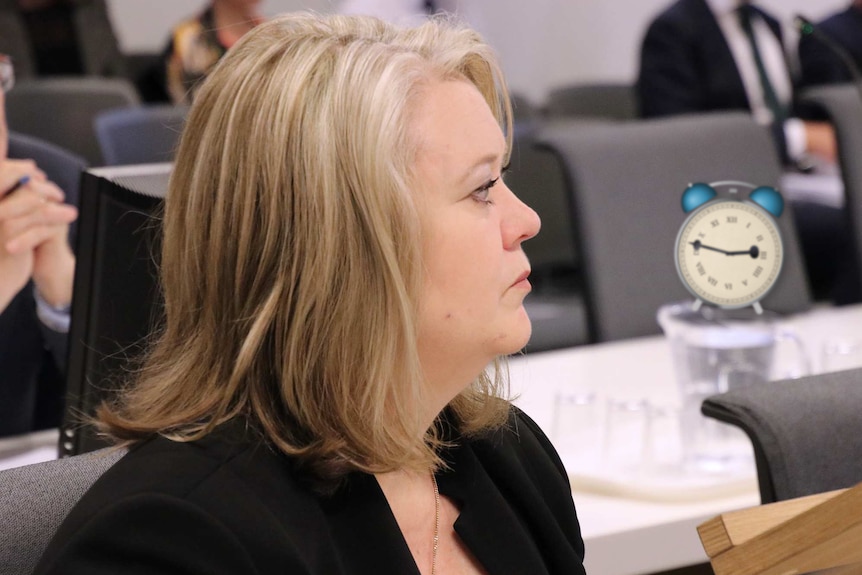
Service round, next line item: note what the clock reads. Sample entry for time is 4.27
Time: 2.47
